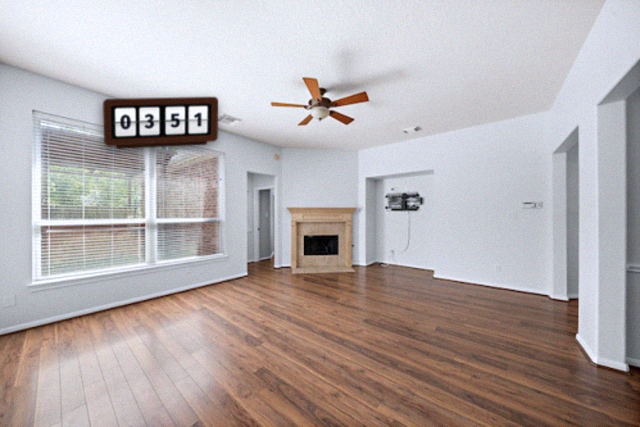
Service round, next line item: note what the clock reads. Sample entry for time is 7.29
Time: 3.51
